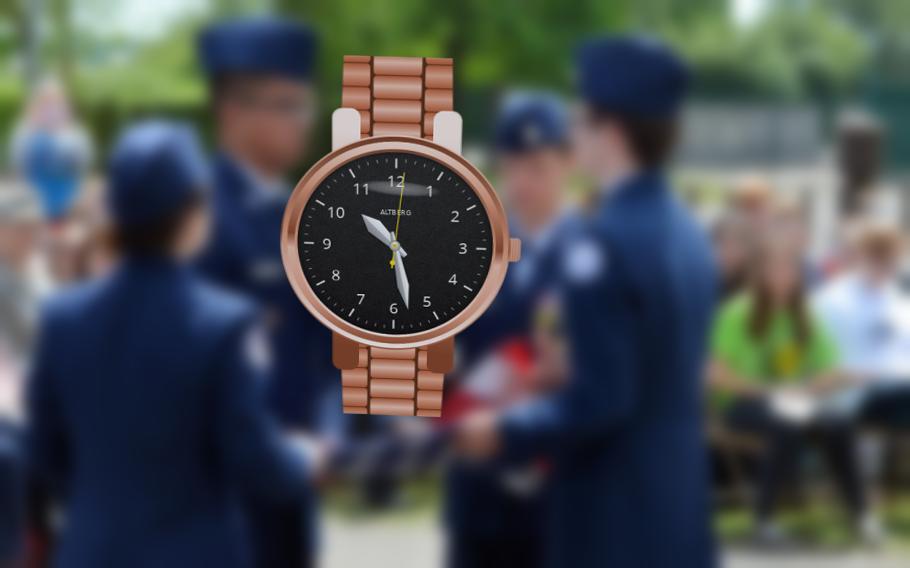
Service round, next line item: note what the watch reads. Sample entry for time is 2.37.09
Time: 10.28.01
